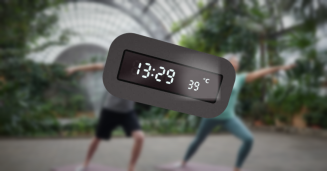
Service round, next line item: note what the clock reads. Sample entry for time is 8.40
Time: 13.29
